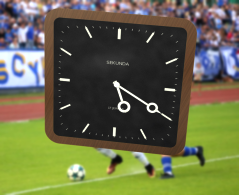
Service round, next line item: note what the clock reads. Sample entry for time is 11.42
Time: 5.20
